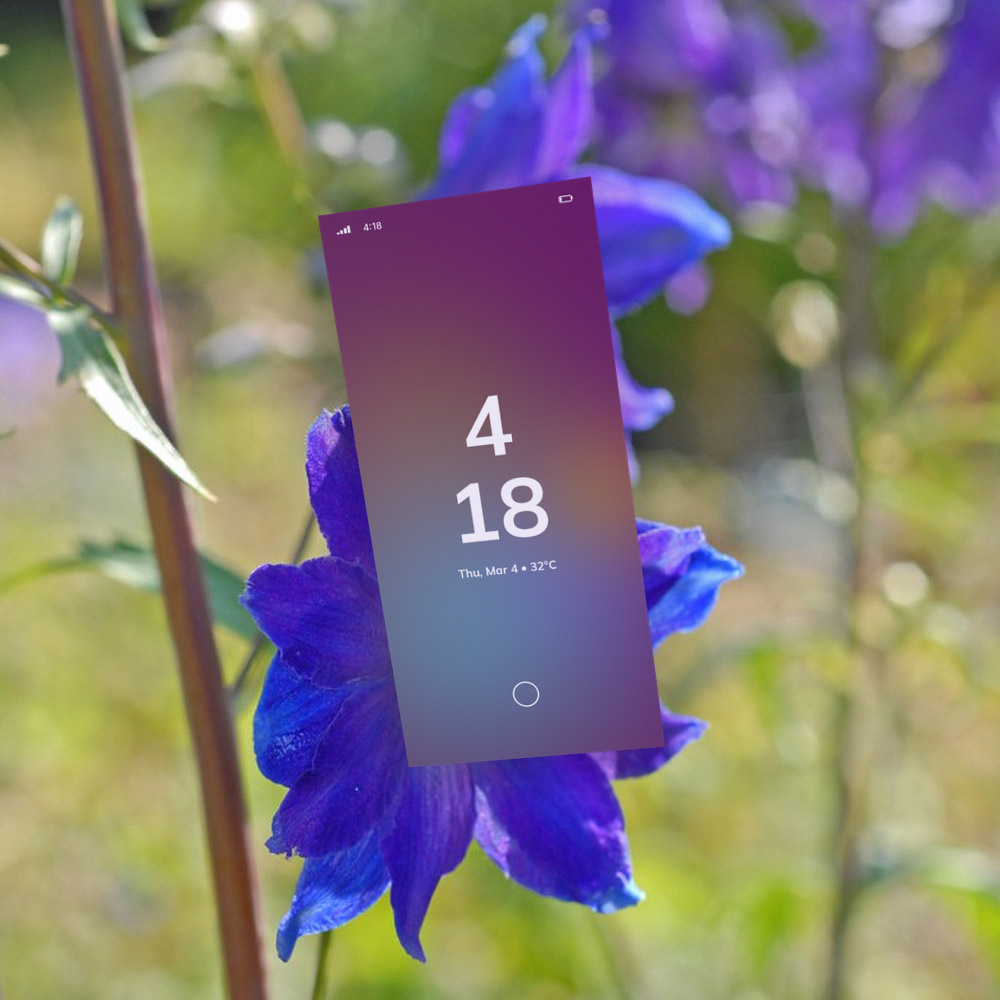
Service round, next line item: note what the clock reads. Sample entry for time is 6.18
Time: 4.18
